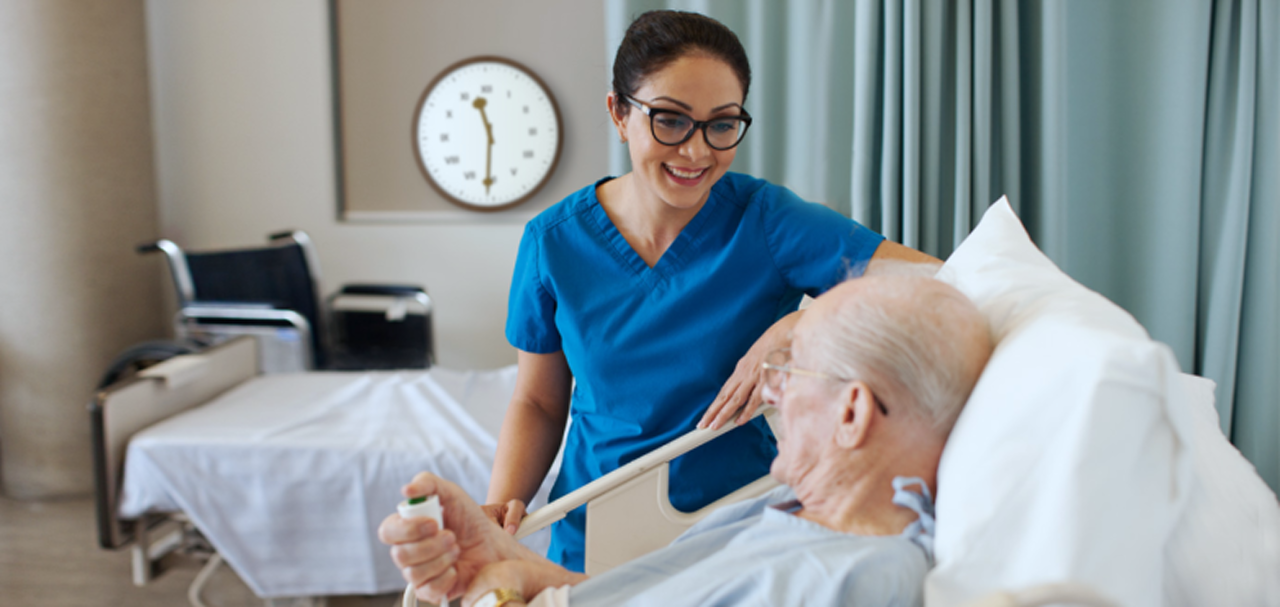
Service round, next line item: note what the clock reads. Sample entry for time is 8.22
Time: 11.31
